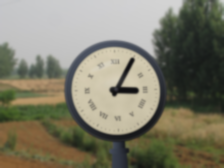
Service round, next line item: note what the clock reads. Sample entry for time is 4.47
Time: 3.05
